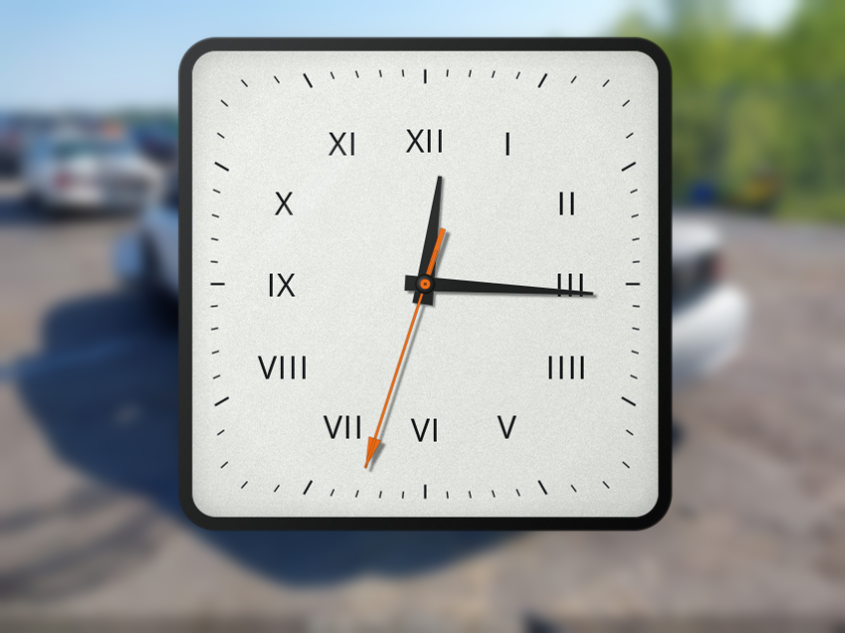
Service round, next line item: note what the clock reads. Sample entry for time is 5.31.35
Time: 12.15.33
